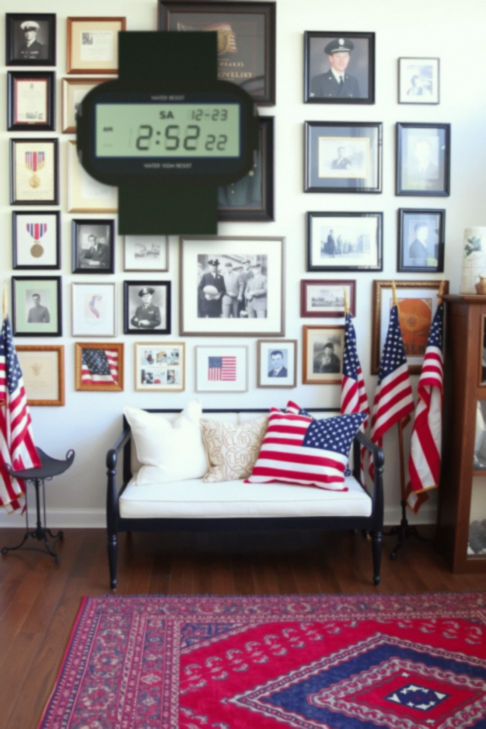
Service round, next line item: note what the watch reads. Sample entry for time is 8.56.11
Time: 2.52.22
